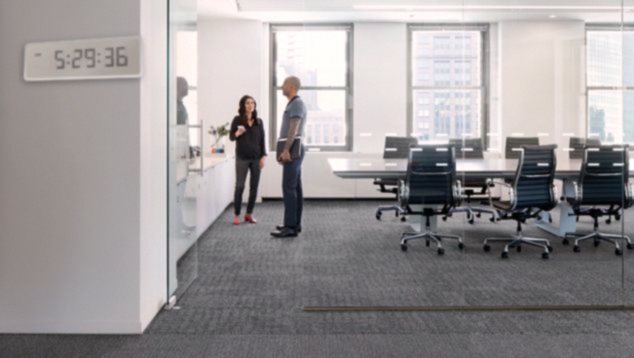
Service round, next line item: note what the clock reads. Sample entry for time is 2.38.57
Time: 5.29.36
